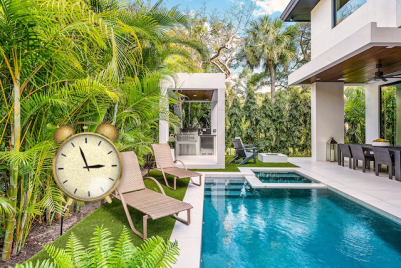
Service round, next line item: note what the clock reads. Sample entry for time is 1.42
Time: 2.57
